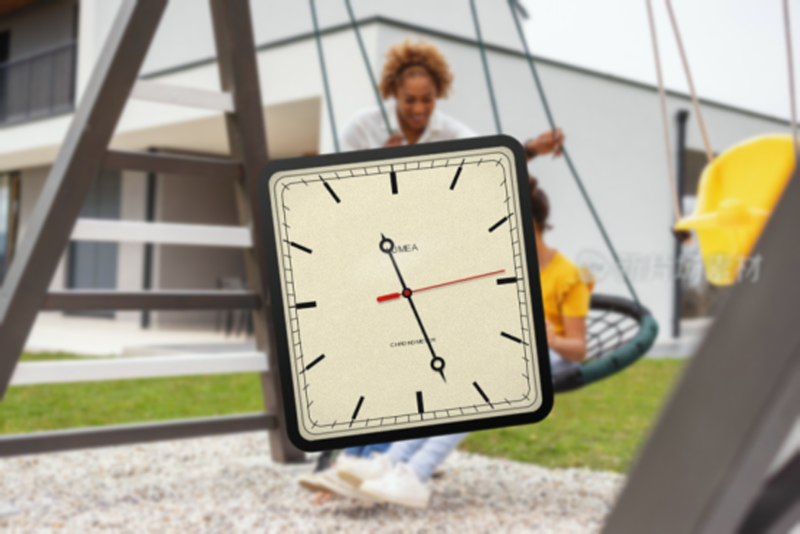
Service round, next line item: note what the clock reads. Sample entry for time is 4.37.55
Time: 11.27.14
